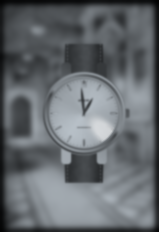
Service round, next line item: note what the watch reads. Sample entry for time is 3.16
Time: 12.59
